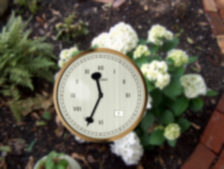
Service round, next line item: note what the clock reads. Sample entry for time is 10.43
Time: 11.34
